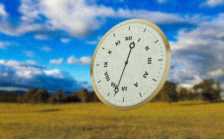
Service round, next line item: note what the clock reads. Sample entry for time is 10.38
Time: 12.33
